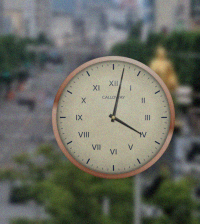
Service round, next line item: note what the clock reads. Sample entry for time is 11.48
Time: 4.02
